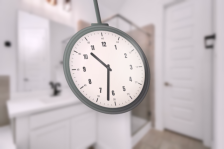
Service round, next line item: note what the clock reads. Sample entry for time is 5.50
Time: 10.32
